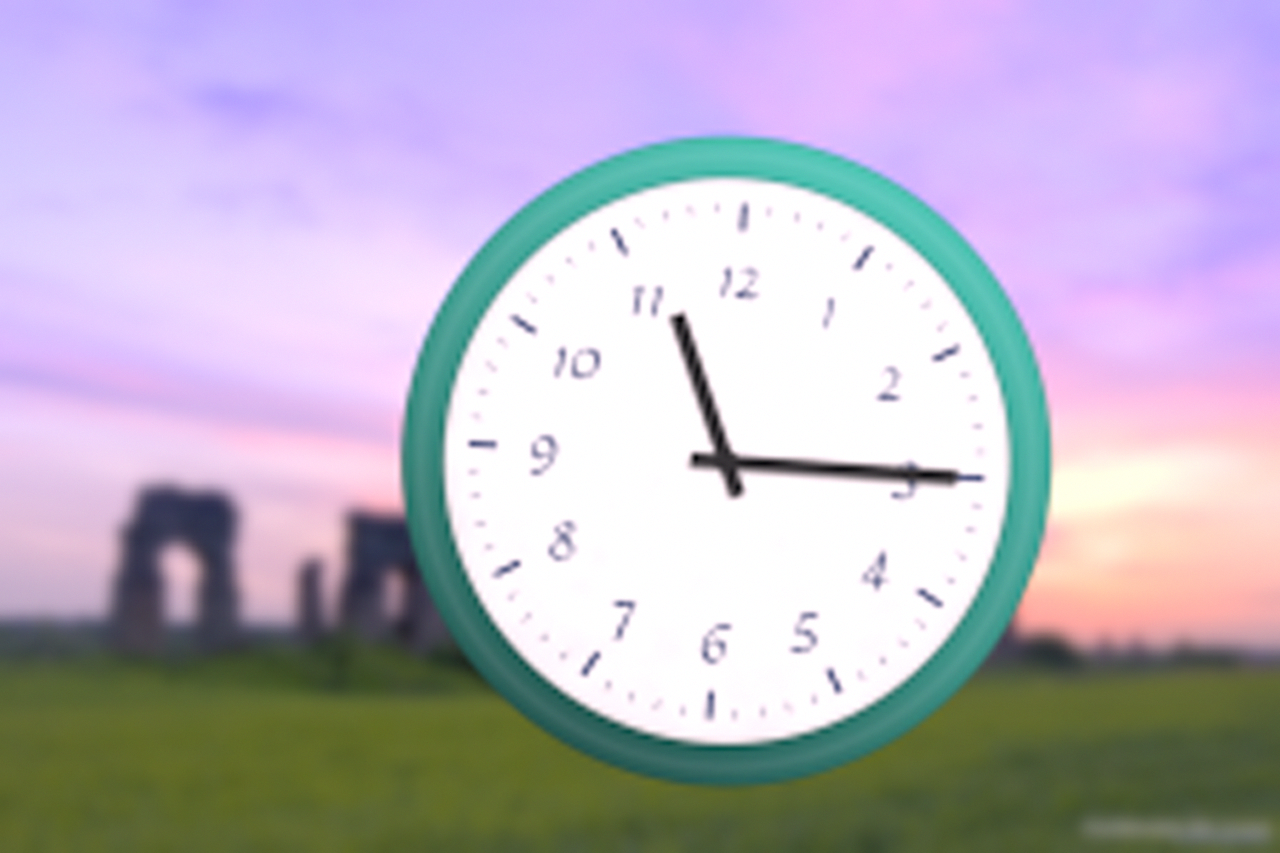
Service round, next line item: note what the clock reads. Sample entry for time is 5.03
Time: 11.15
